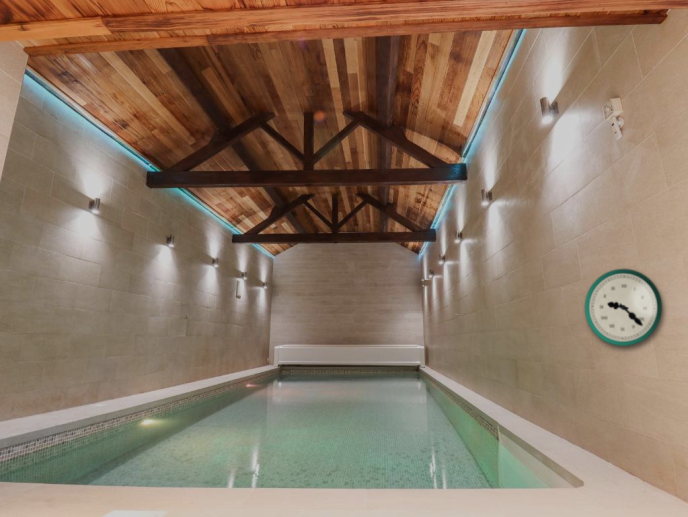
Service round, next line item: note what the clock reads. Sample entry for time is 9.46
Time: 9.22
